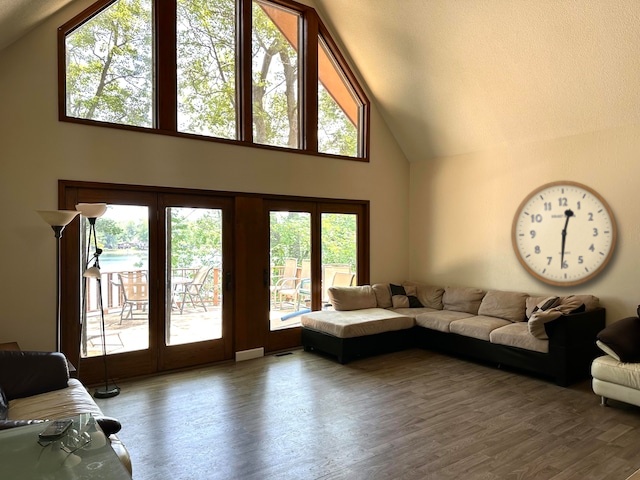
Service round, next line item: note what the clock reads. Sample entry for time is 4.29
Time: 12.31
